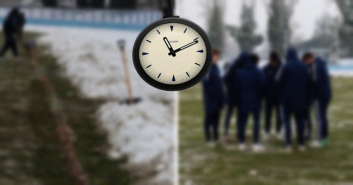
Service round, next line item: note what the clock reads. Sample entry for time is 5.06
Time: 11.11
